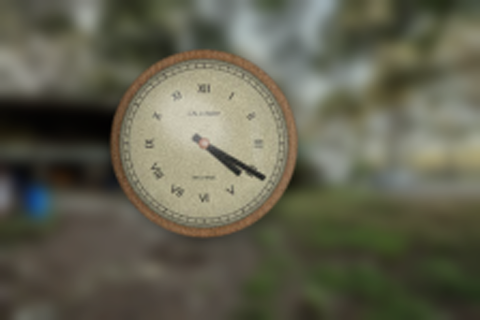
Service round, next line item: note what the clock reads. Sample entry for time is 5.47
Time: 4.20
